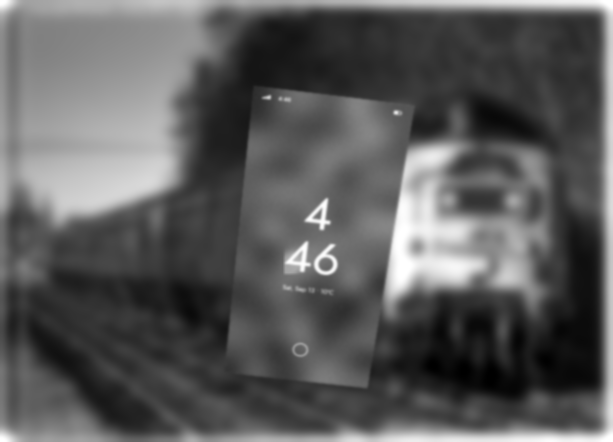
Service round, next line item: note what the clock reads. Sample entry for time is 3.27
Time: 4.46
